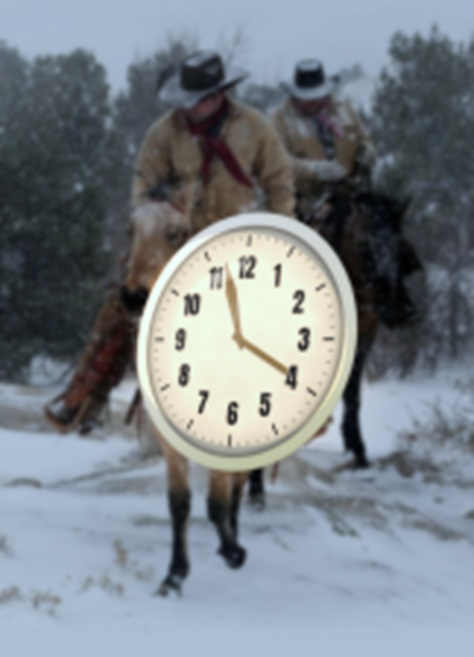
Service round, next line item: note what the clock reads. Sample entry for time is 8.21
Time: 3.57
